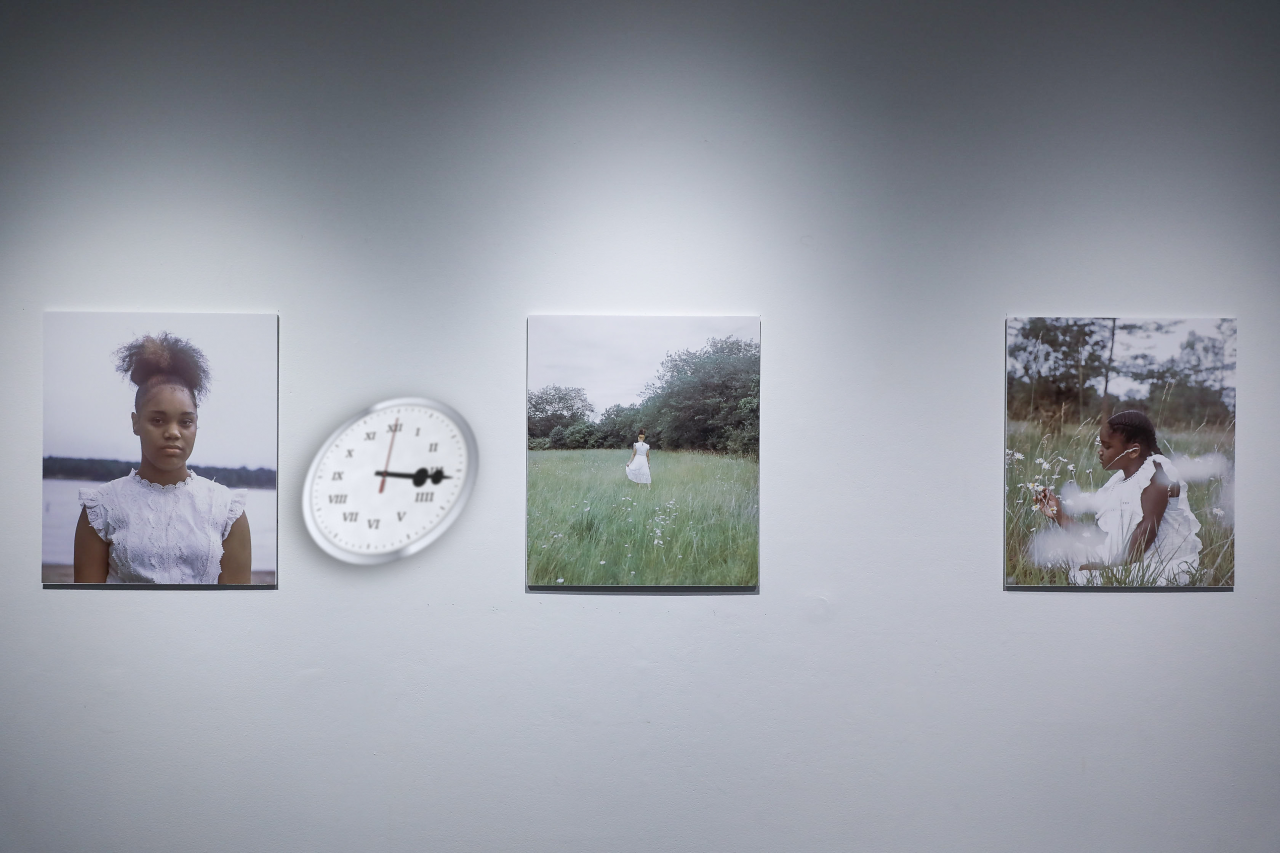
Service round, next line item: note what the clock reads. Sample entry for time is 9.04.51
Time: 3.16.00
